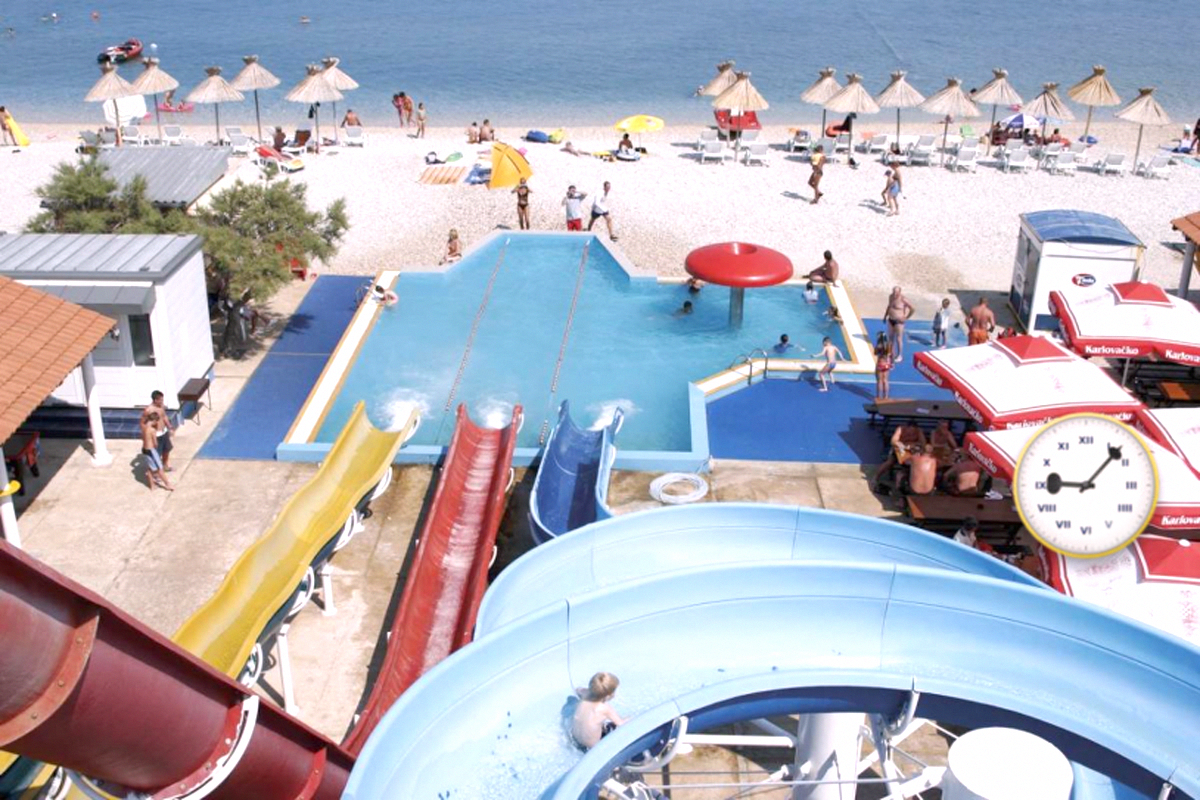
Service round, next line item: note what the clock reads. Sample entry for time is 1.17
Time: 9.07
